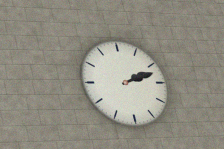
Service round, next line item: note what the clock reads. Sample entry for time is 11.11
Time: 2.12
